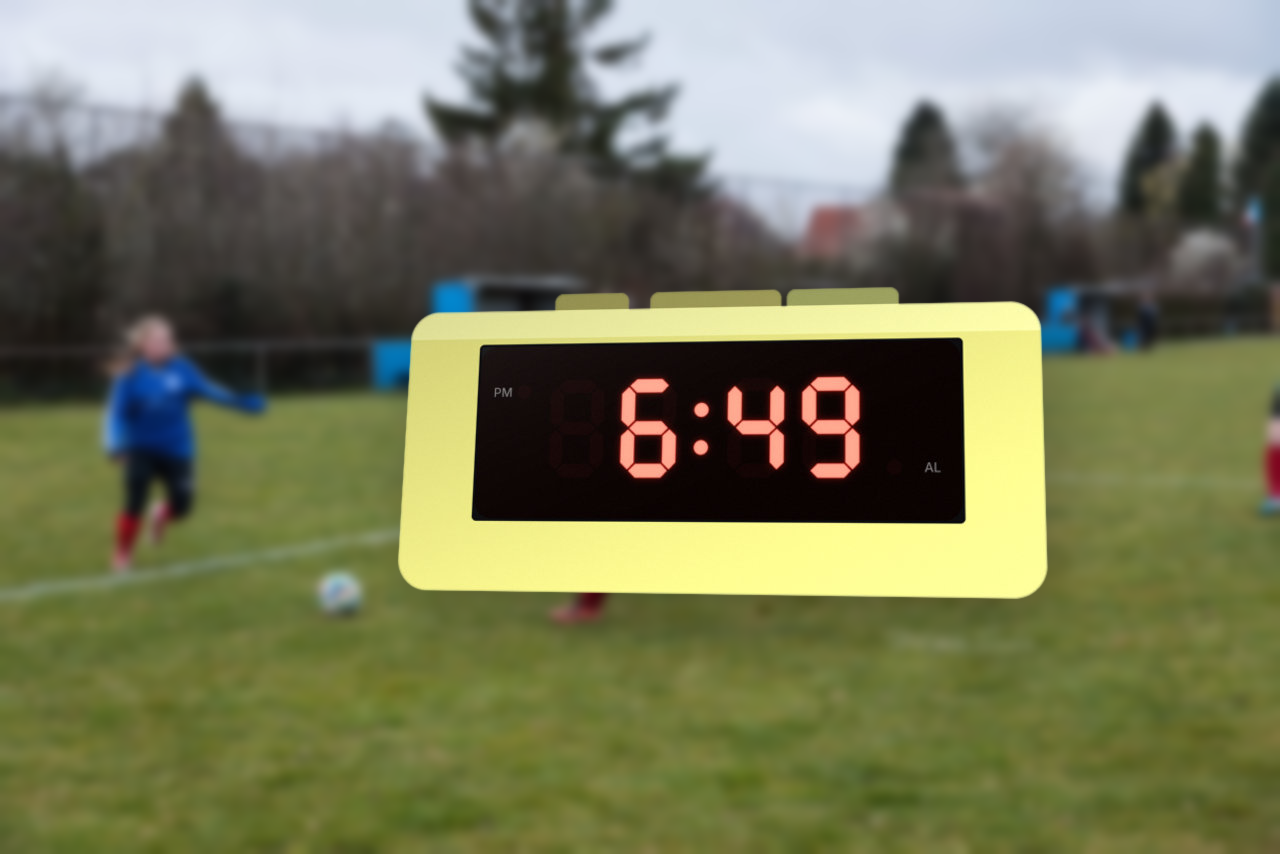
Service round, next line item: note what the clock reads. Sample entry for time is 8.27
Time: 6.49
